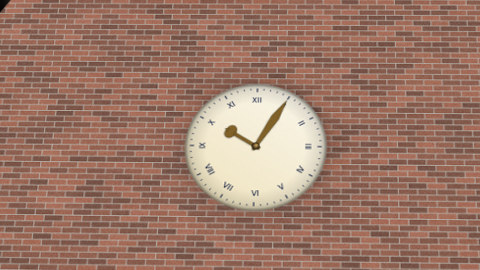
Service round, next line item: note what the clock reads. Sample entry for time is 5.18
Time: 10.05
